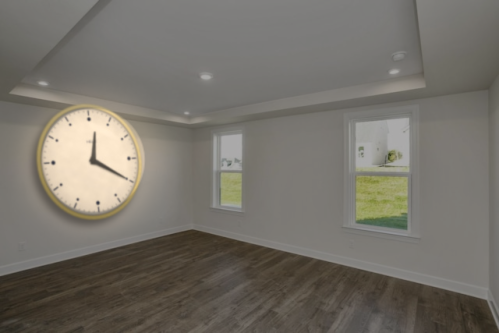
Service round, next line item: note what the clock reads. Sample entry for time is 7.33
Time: 12.20
